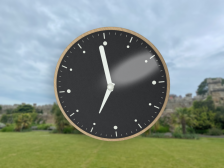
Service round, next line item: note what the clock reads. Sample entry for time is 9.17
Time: 6.59
